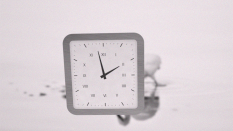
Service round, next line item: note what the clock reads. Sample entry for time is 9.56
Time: 1.58
